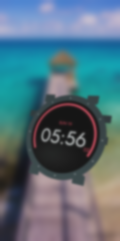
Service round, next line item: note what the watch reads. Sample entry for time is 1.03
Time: 5.56
